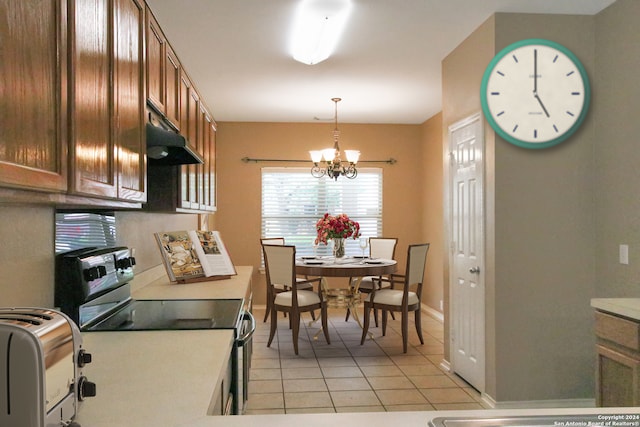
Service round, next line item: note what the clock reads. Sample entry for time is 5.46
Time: 5.00
